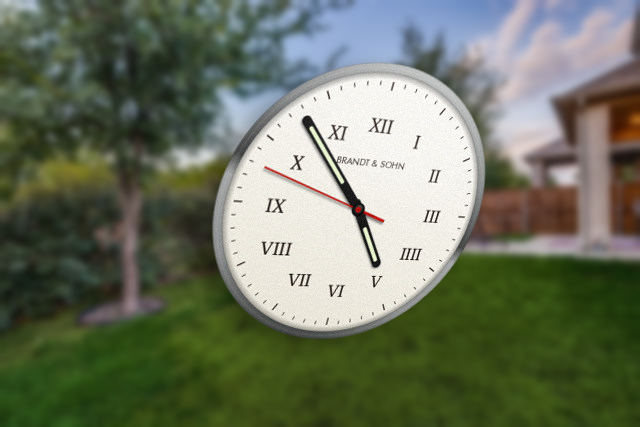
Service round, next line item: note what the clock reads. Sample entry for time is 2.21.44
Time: 4.52.48
